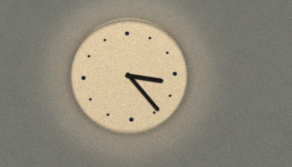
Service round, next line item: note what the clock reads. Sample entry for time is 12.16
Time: 3.24
